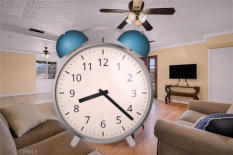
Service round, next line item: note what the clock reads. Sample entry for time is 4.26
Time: 8.22
